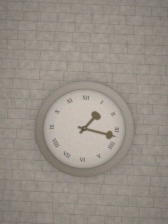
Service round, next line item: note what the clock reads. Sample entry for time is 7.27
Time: 1.17
